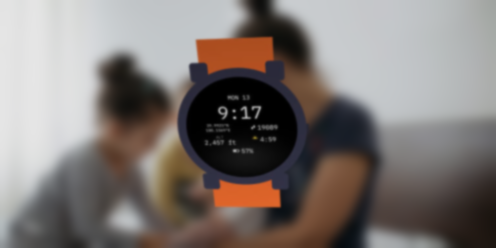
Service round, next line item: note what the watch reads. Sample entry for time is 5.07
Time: 9.17
